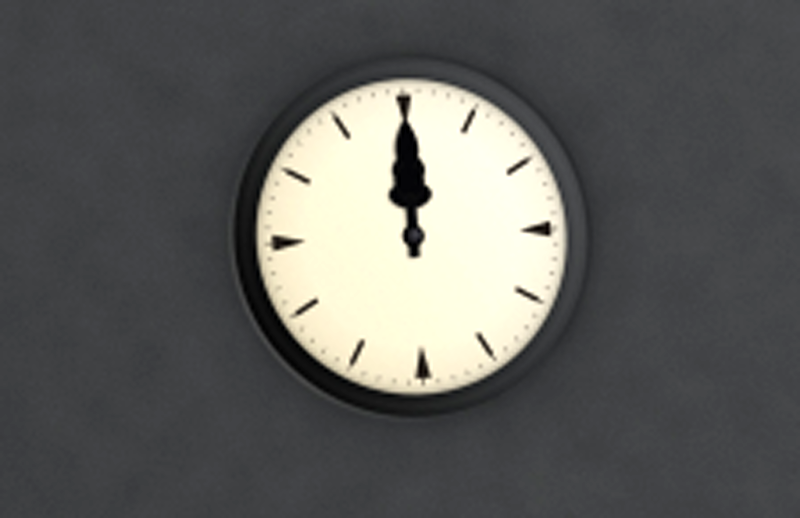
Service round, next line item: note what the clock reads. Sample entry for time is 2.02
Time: 12.00
